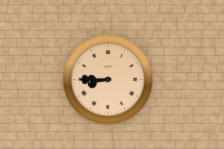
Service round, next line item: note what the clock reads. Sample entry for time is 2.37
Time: 8.45
